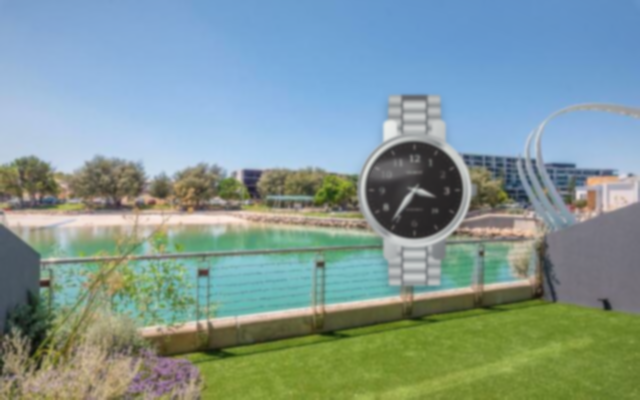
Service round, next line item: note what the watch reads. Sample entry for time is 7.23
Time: 3.36
